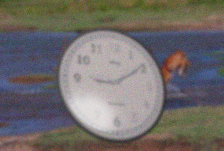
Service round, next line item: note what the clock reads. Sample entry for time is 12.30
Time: 9.09
